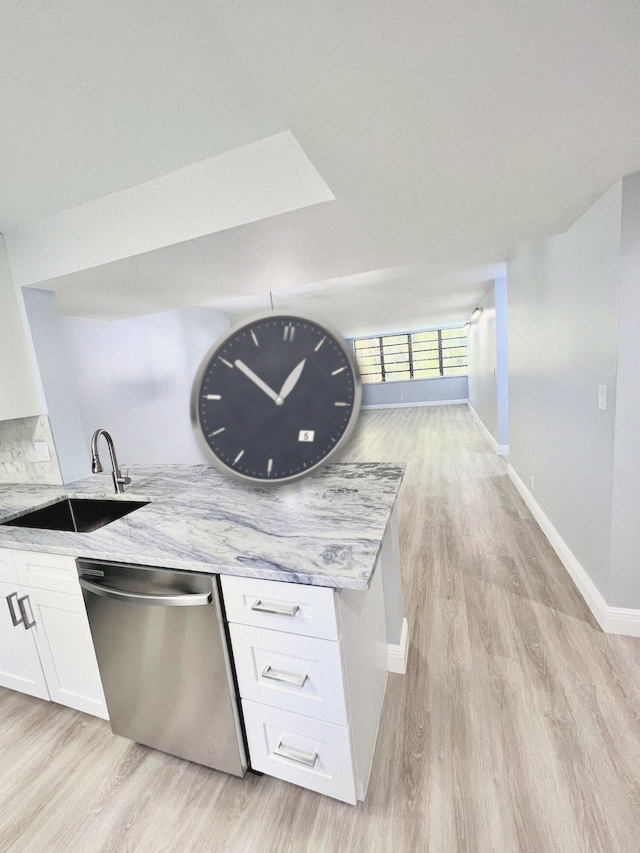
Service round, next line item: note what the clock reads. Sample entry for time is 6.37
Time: 12.51
